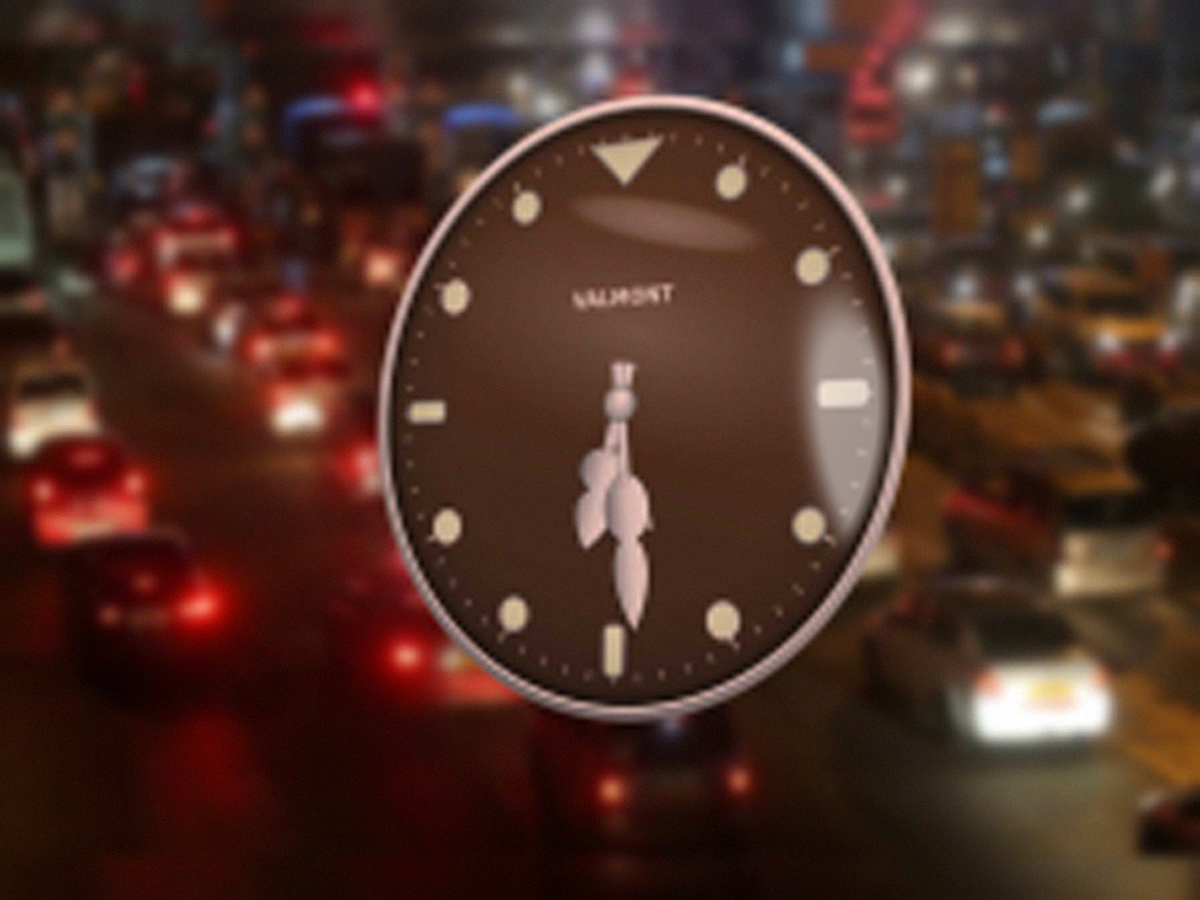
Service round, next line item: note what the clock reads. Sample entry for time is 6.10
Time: 6.29
